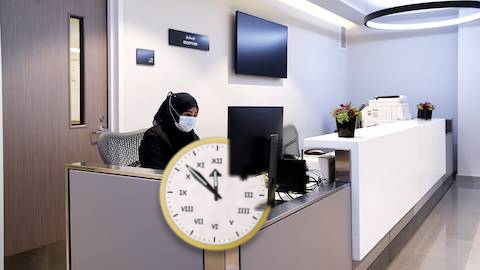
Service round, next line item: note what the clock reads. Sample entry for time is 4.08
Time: 11.52
